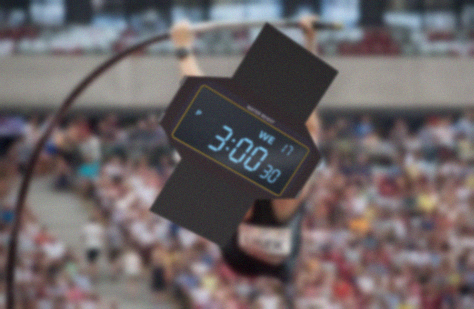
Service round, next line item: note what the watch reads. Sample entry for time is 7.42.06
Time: 3.00.30
